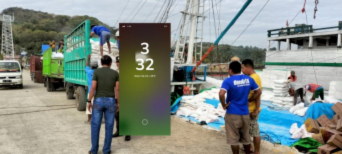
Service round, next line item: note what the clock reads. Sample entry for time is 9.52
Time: 3.32
